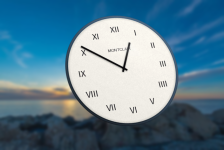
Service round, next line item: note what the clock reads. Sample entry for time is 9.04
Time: 12.51
